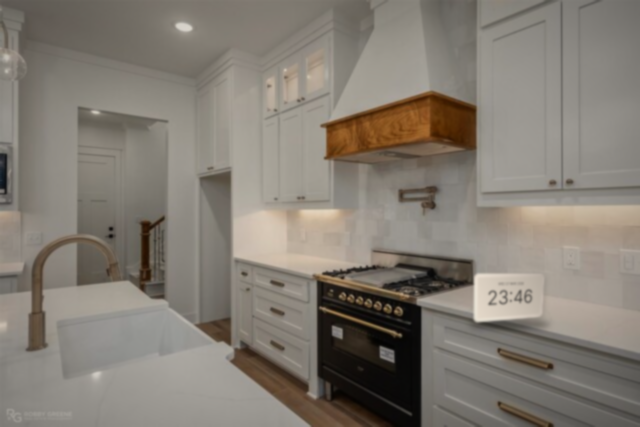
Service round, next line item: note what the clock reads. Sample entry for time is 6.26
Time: 23.46
